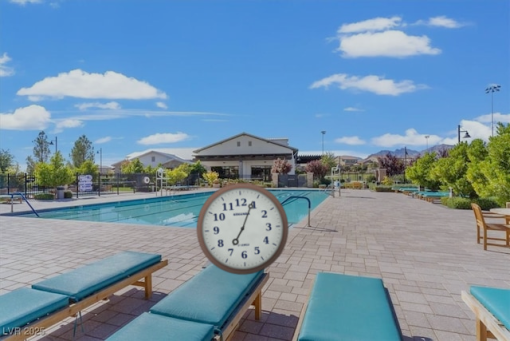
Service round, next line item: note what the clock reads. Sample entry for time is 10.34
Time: 7.04
